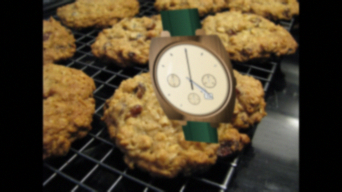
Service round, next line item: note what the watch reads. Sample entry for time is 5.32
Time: 4.22
